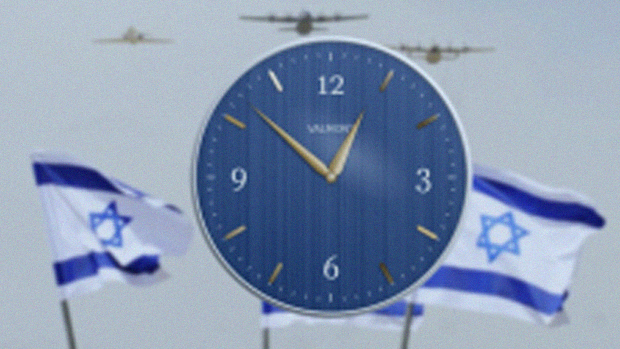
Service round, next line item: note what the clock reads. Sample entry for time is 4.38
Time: 12.52
